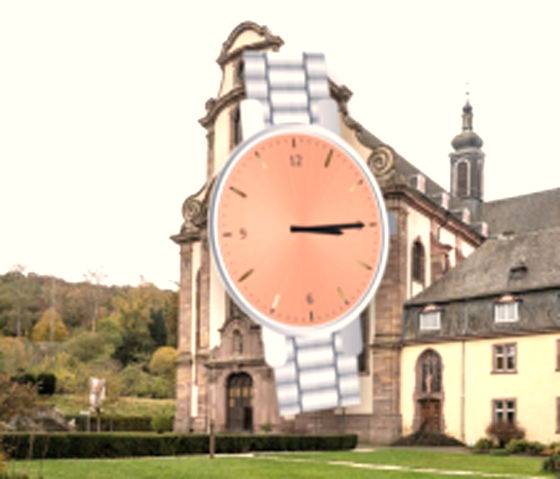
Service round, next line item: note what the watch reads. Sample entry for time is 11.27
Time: 3.15
